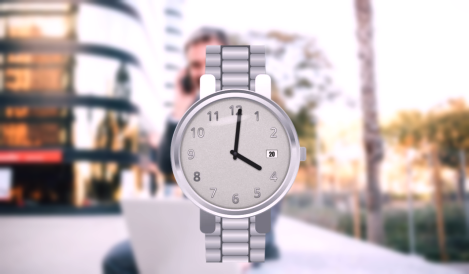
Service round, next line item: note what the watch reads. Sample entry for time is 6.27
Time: 4.01
